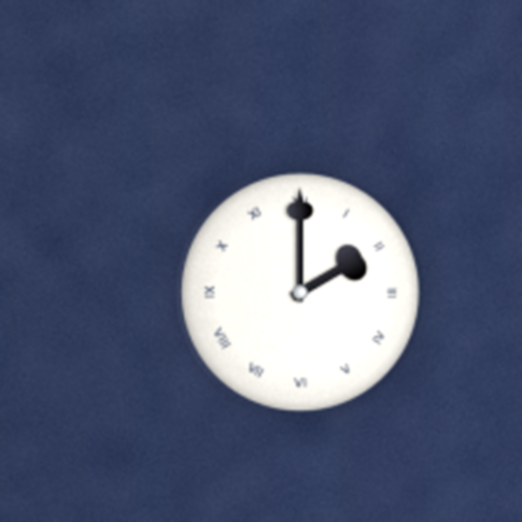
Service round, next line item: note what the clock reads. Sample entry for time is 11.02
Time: 2.00
